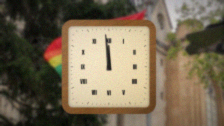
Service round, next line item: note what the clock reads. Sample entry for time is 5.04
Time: 11.59
